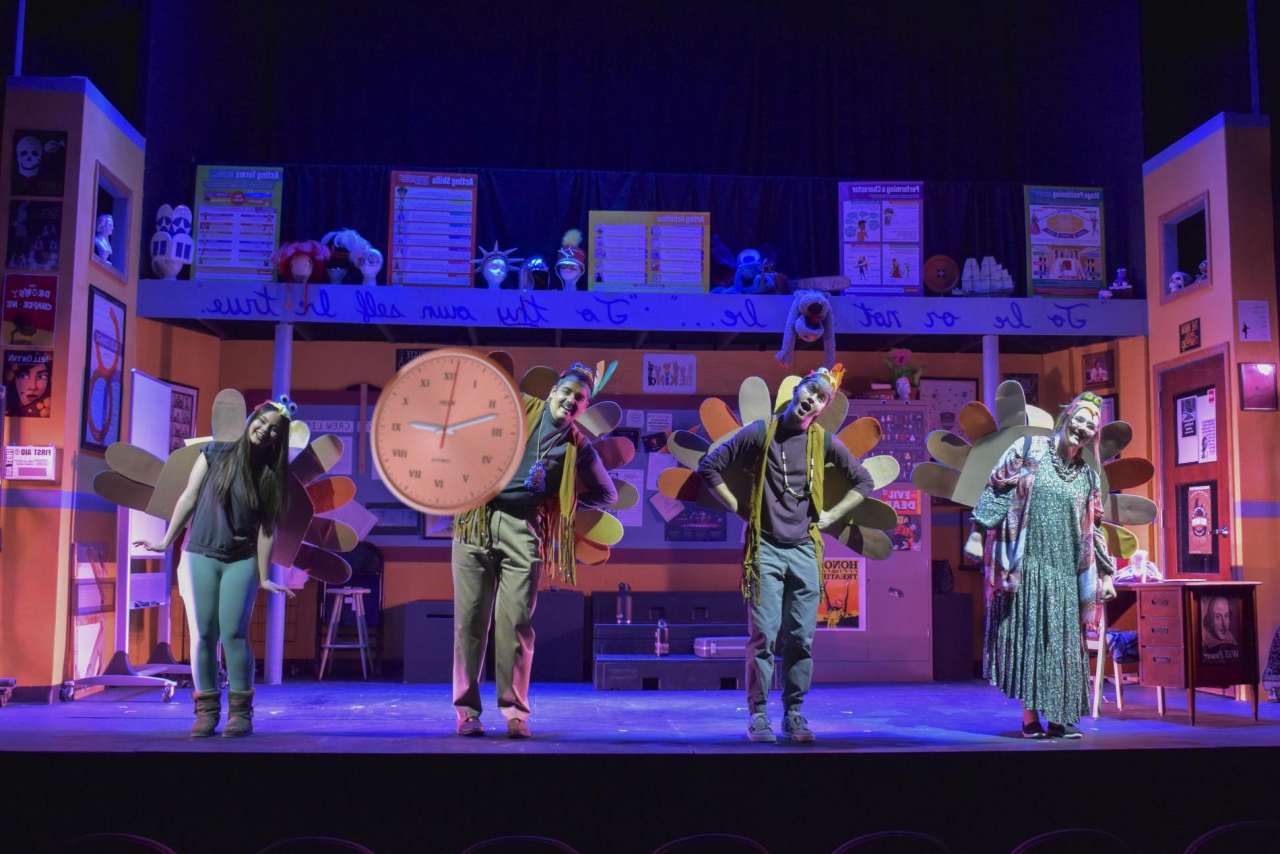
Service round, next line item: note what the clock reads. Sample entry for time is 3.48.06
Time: 9.12.01
